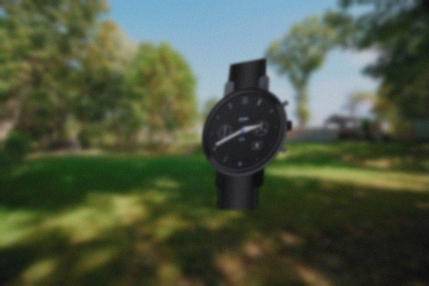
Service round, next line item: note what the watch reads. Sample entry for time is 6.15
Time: 2.41
